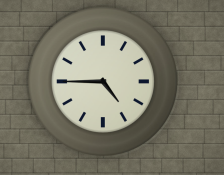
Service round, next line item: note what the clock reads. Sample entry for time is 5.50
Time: 4.45
